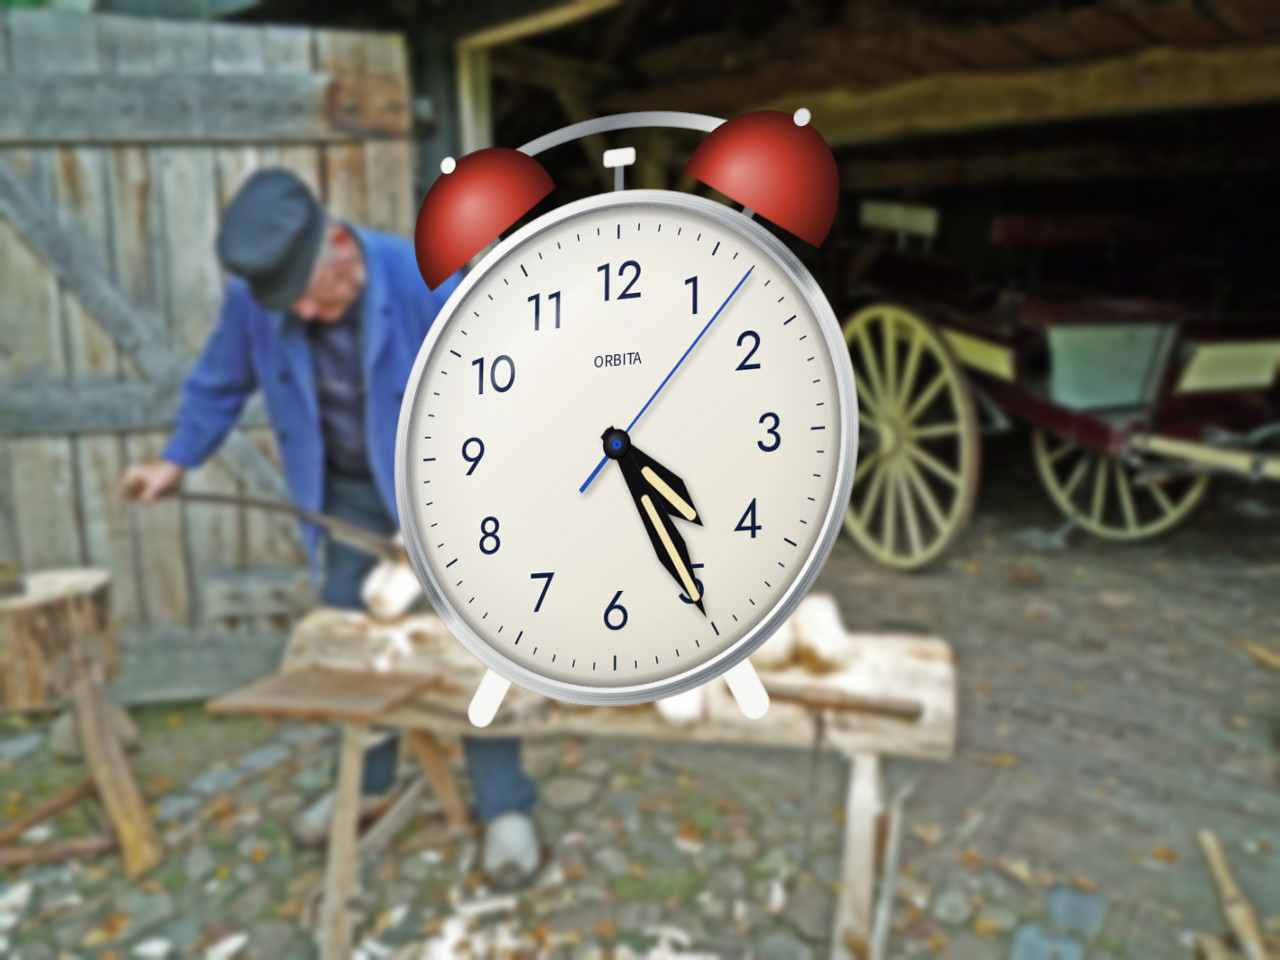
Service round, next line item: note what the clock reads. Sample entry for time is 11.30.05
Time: 4.25.07
